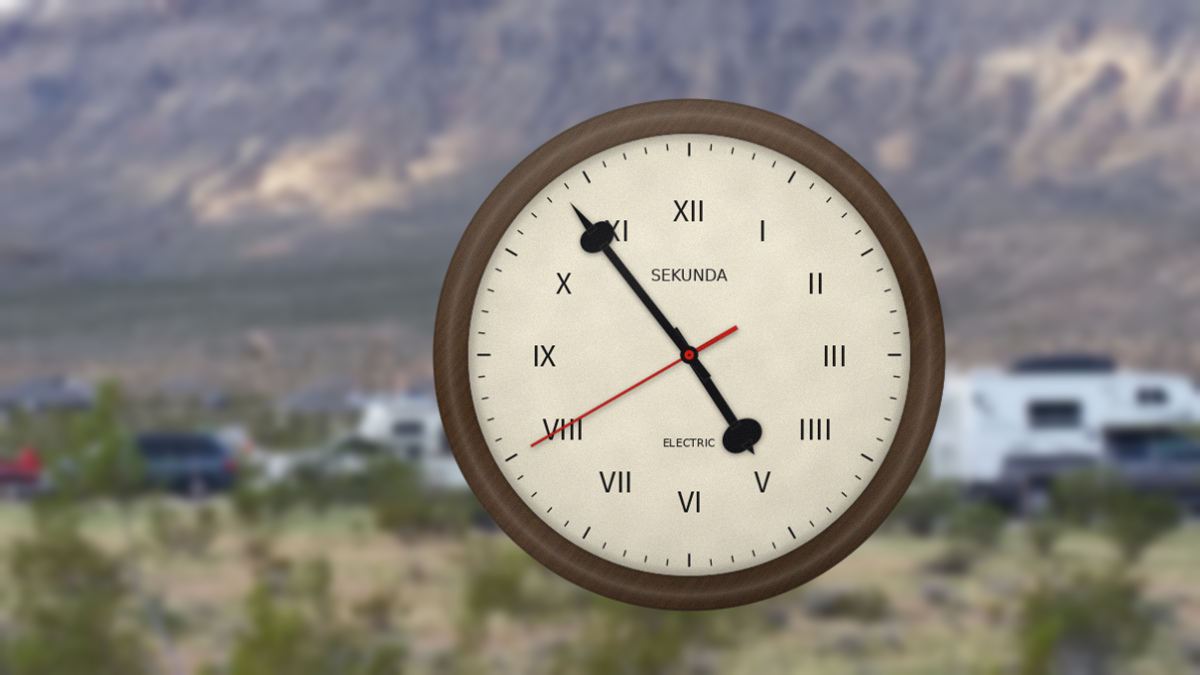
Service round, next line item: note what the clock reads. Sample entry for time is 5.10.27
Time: 4.53.40
